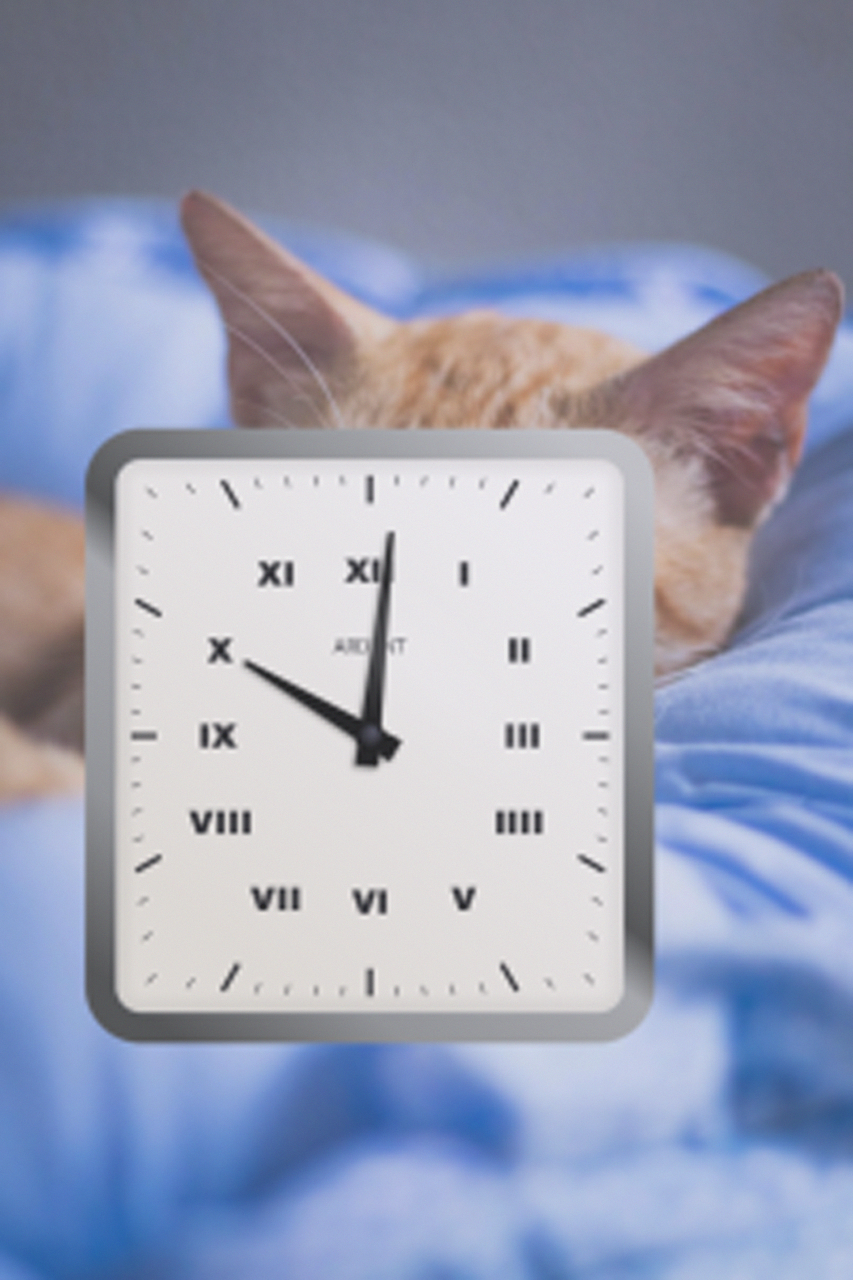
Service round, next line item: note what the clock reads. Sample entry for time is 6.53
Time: 10.01
